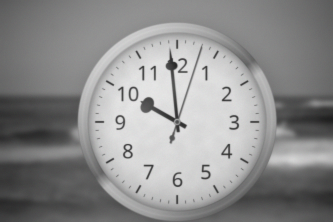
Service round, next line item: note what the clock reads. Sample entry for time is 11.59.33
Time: 9.59.03
